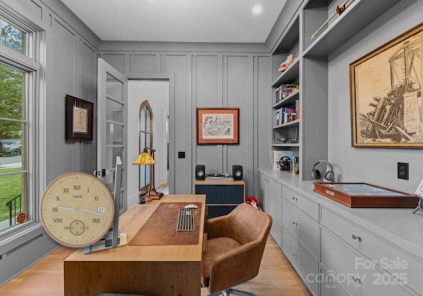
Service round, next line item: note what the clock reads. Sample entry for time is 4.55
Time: 9.17
